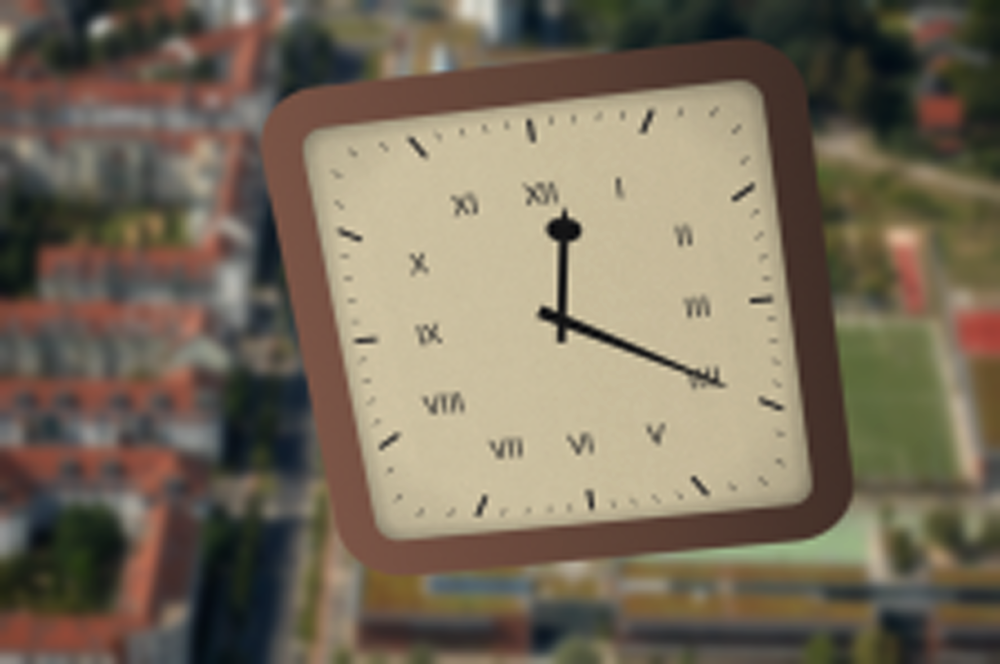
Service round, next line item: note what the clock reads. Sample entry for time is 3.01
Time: 12.20
